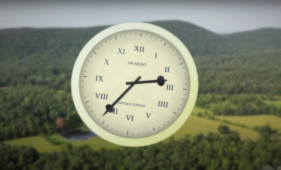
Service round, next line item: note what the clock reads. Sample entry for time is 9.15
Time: 2.36
